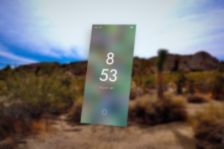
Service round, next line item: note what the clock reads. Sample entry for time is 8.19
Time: 8.53
